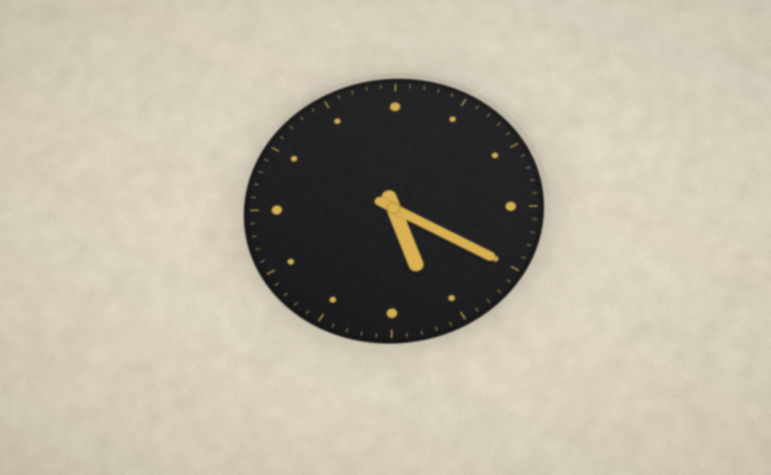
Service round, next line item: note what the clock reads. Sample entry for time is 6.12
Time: 5.20
